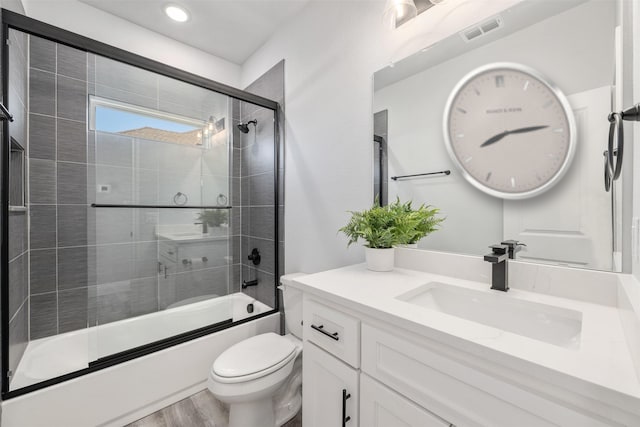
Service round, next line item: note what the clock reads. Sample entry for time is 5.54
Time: 8.14
